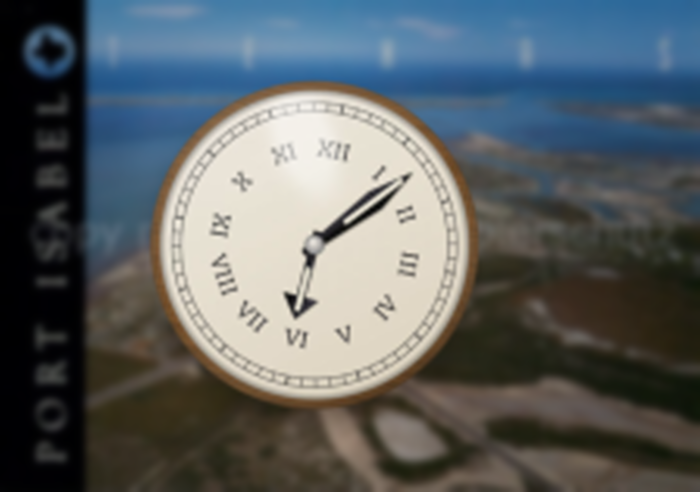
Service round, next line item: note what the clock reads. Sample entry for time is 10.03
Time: 6.07
